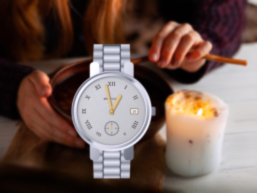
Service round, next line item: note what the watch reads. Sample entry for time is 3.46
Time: 12.58
